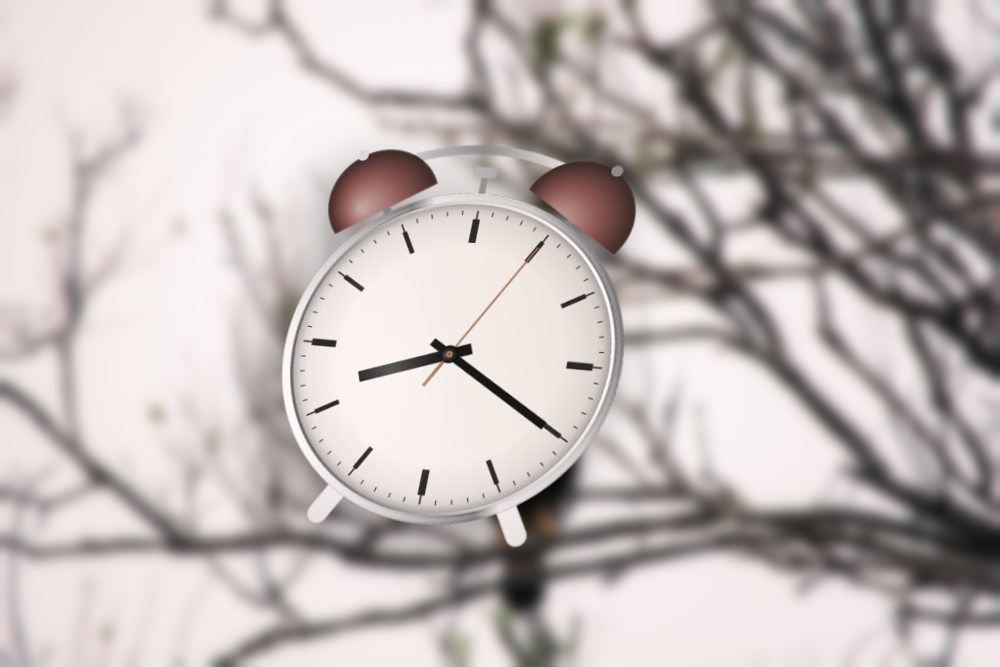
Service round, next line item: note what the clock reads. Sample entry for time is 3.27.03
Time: 8.20.05
